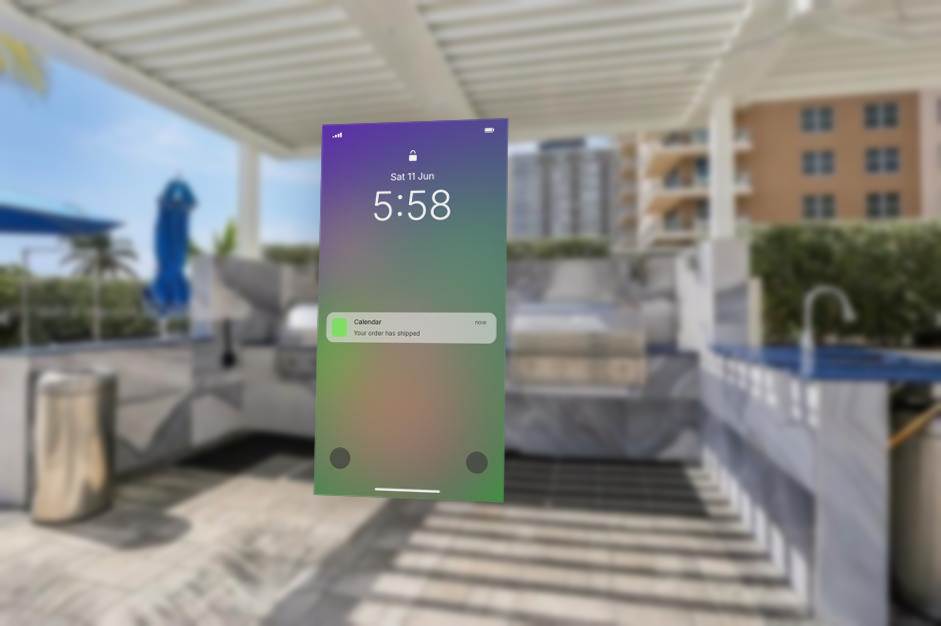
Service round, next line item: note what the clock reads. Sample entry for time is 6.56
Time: 5.58
